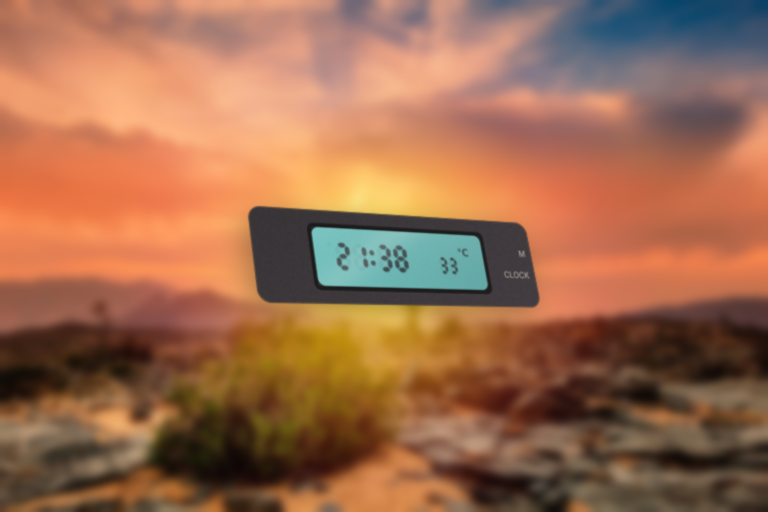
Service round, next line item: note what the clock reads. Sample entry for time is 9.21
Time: 21.38
